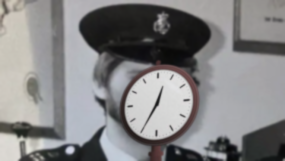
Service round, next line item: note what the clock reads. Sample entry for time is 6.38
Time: 12.35
